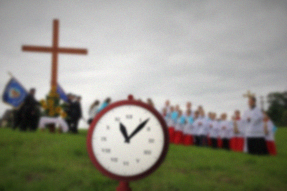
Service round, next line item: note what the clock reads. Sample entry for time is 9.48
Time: 11.07
